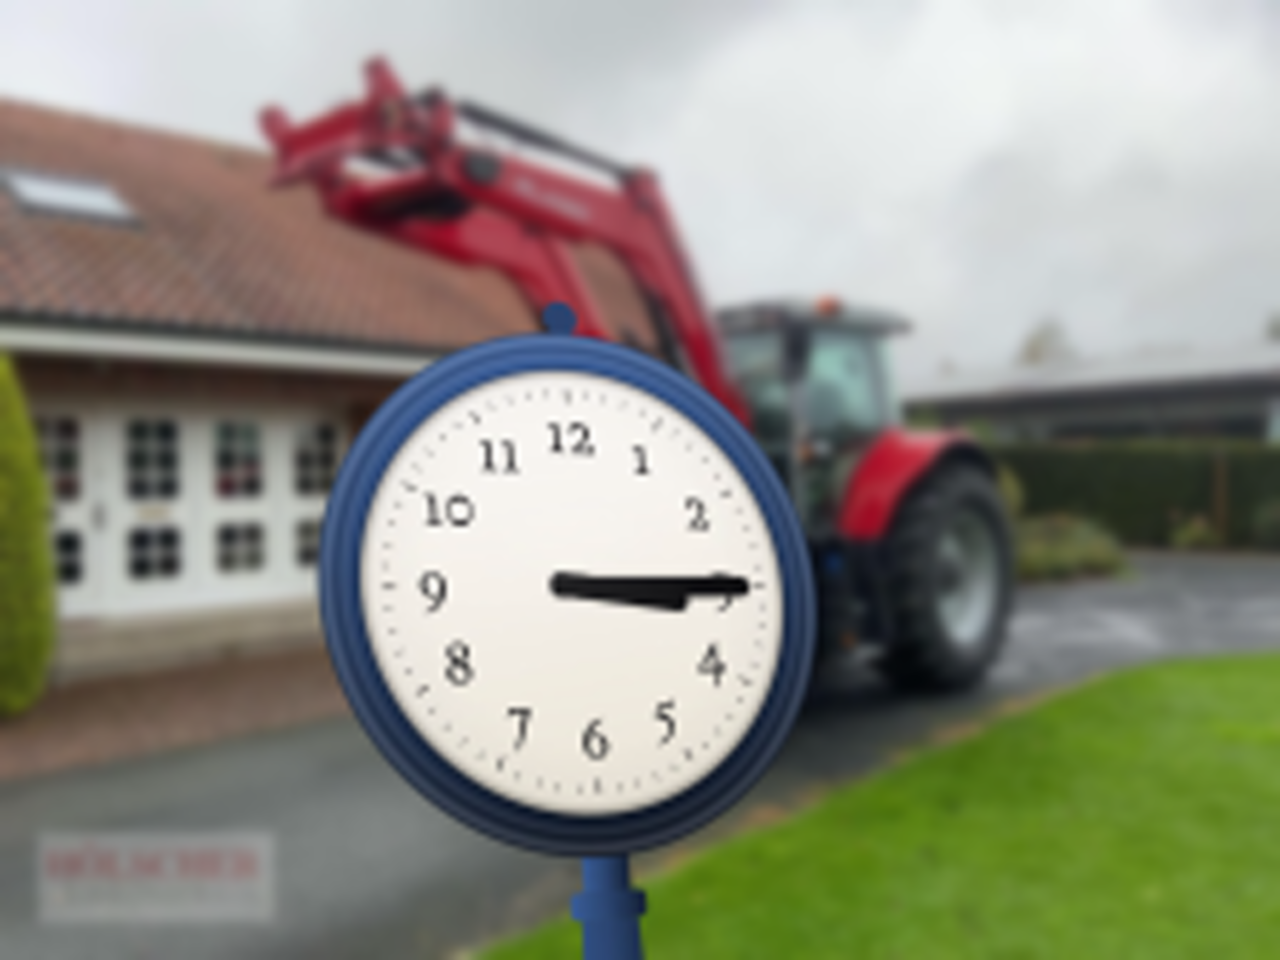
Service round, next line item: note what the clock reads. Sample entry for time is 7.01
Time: 3.15
